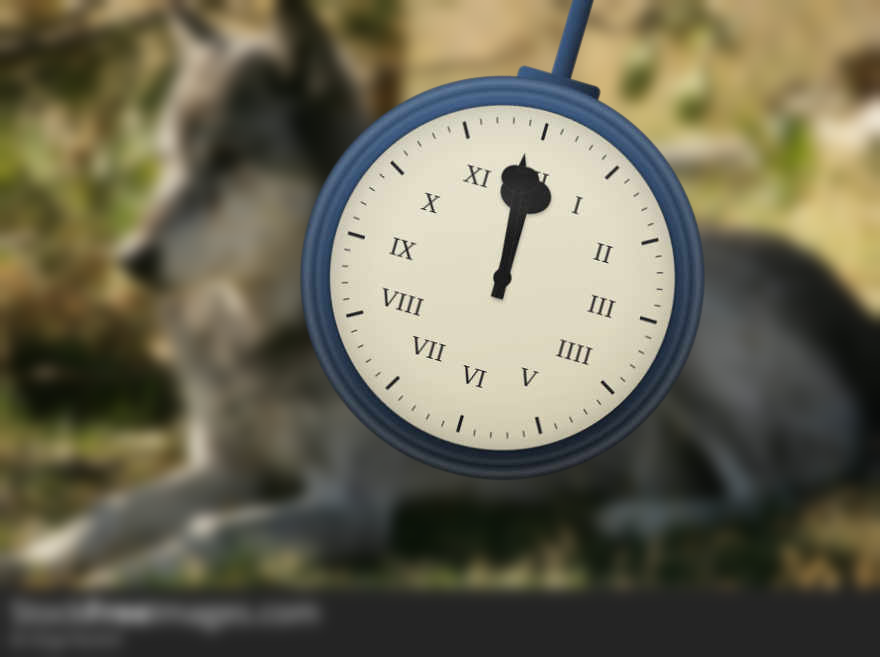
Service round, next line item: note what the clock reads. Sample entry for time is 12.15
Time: 11.59
